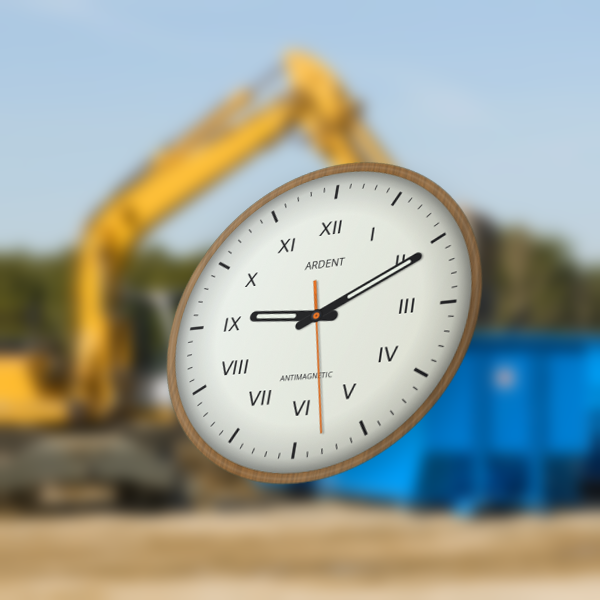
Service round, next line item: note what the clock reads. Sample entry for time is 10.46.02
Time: 9.10.28
